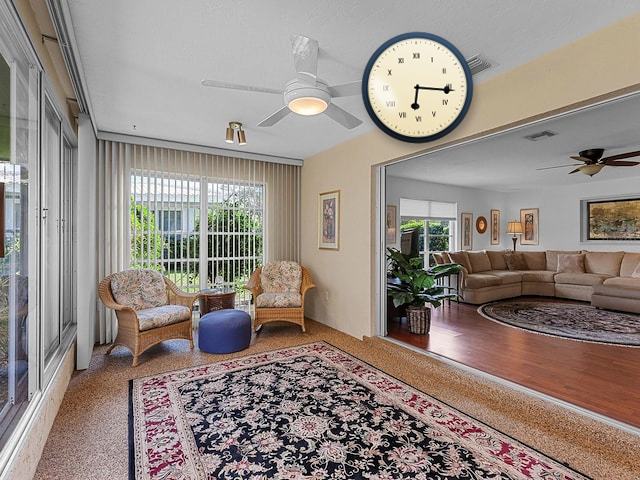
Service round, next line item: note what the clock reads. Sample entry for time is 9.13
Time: 6.16
